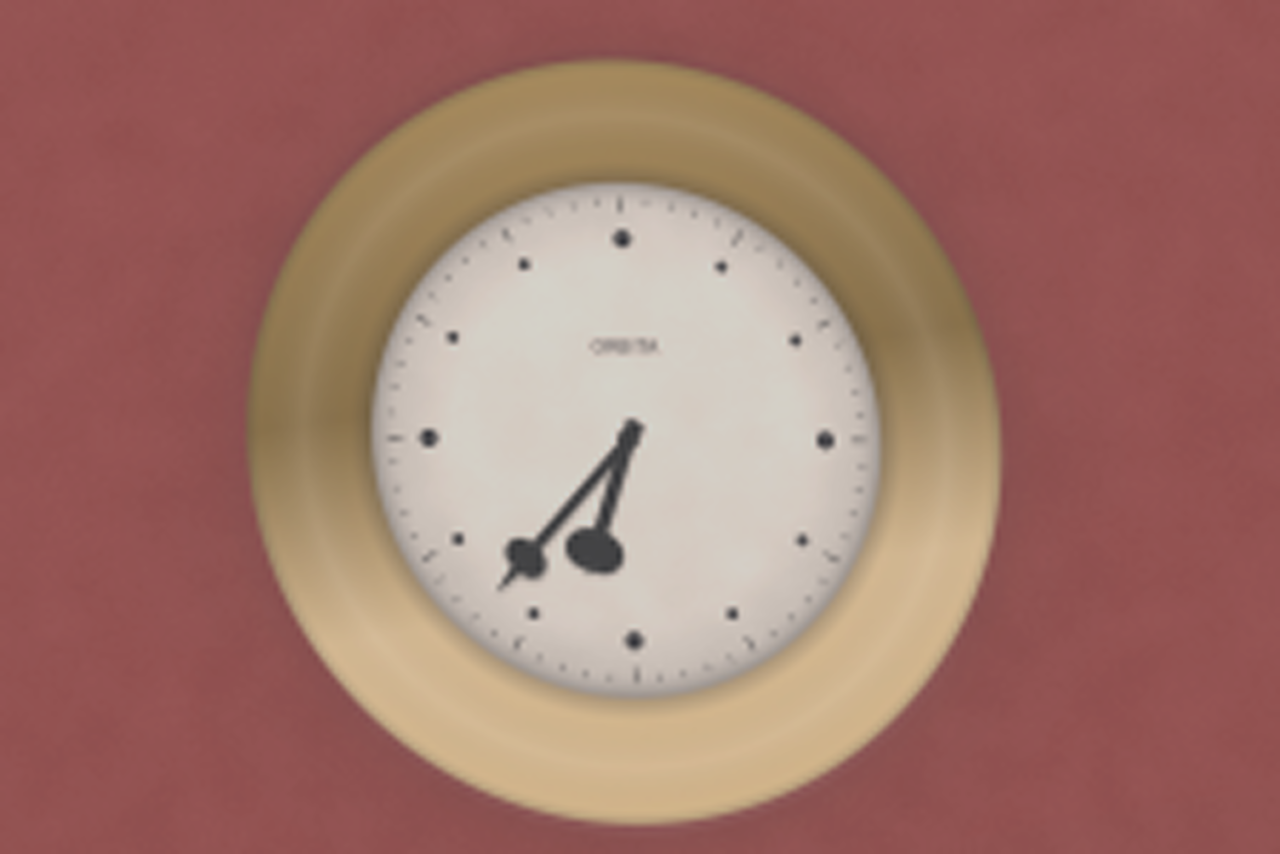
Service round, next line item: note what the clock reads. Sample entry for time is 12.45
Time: 6.37
